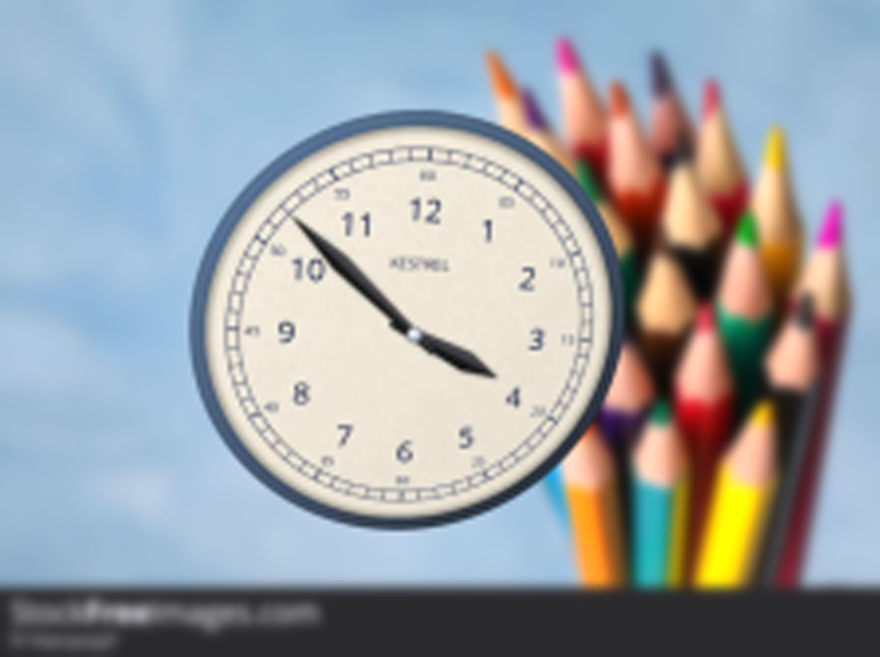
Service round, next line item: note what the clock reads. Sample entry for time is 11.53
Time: 3.52
